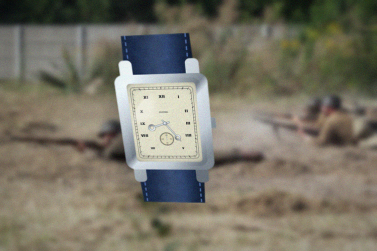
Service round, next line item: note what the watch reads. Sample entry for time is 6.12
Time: 8.24
